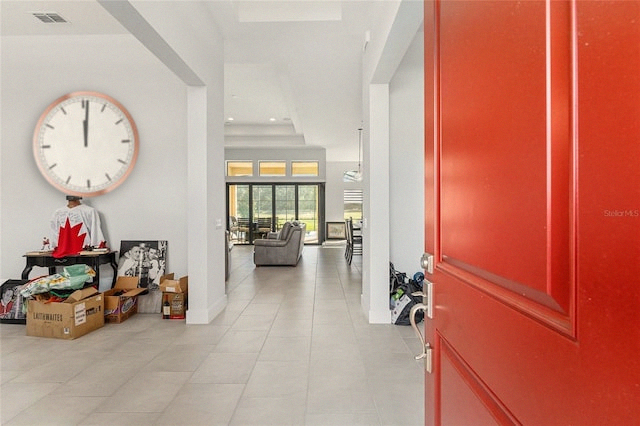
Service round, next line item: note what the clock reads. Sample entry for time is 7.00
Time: 12.01
